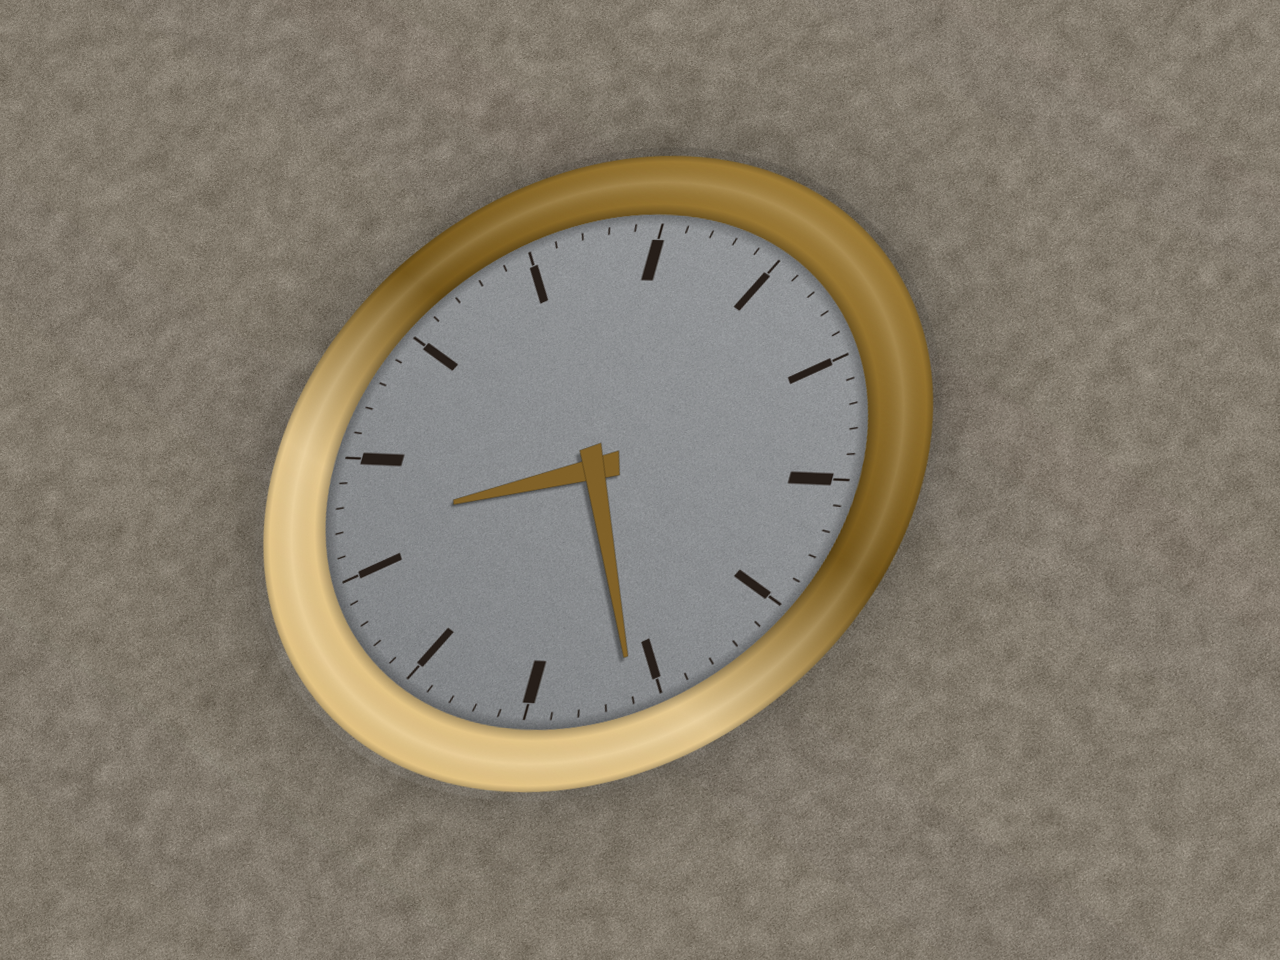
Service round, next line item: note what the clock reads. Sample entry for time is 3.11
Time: 8.26
